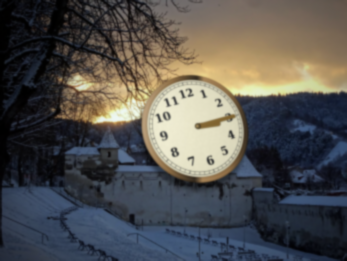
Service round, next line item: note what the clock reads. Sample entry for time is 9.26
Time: 3.15
